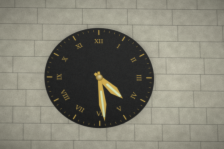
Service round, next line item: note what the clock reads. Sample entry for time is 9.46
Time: 4.29
